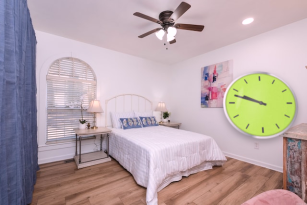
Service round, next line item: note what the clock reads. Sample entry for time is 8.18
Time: 9.48
